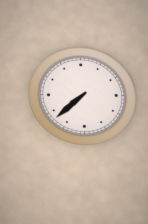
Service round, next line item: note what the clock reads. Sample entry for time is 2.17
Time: 7.38
